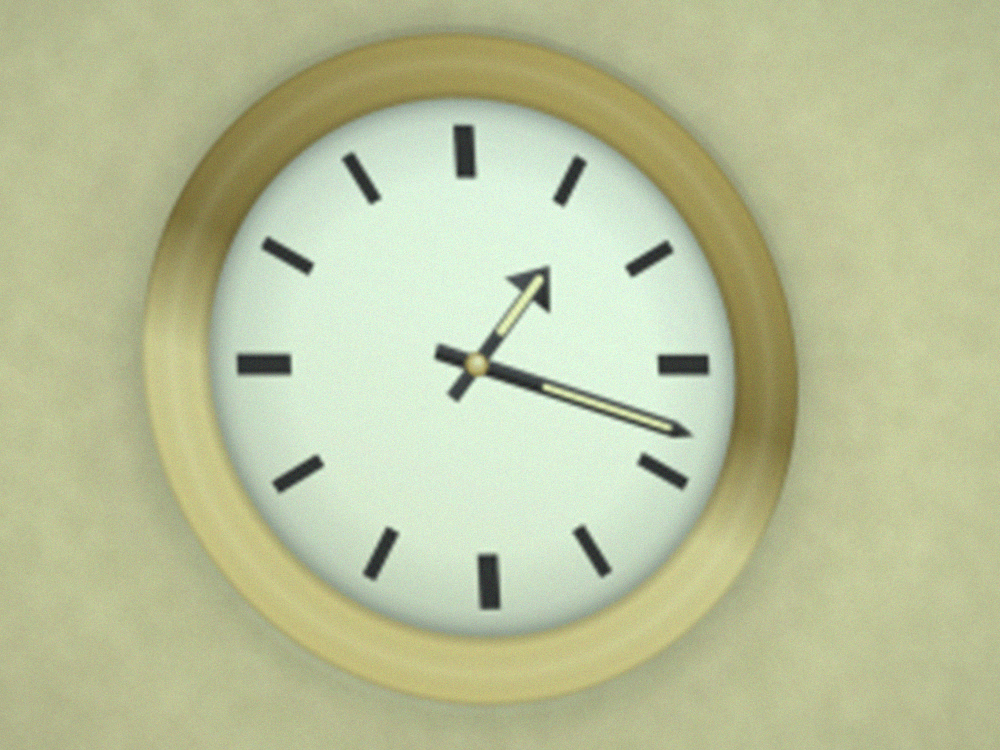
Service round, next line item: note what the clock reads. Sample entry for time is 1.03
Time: 1.18
